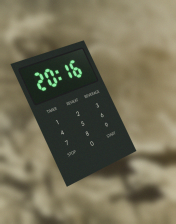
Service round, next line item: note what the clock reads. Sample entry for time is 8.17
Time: 20.16
